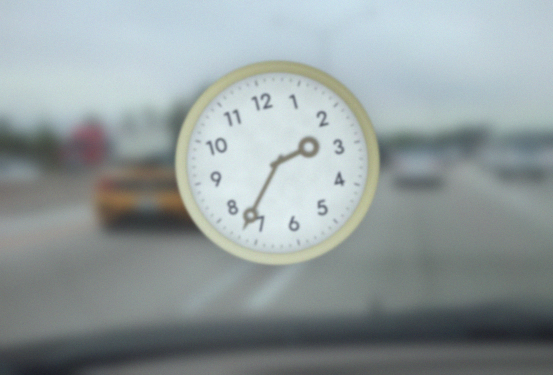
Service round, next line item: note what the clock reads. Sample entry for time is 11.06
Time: 2.37
